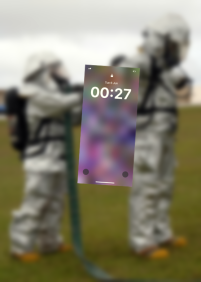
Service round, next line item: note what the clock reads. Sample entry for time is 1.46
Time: 0.27
